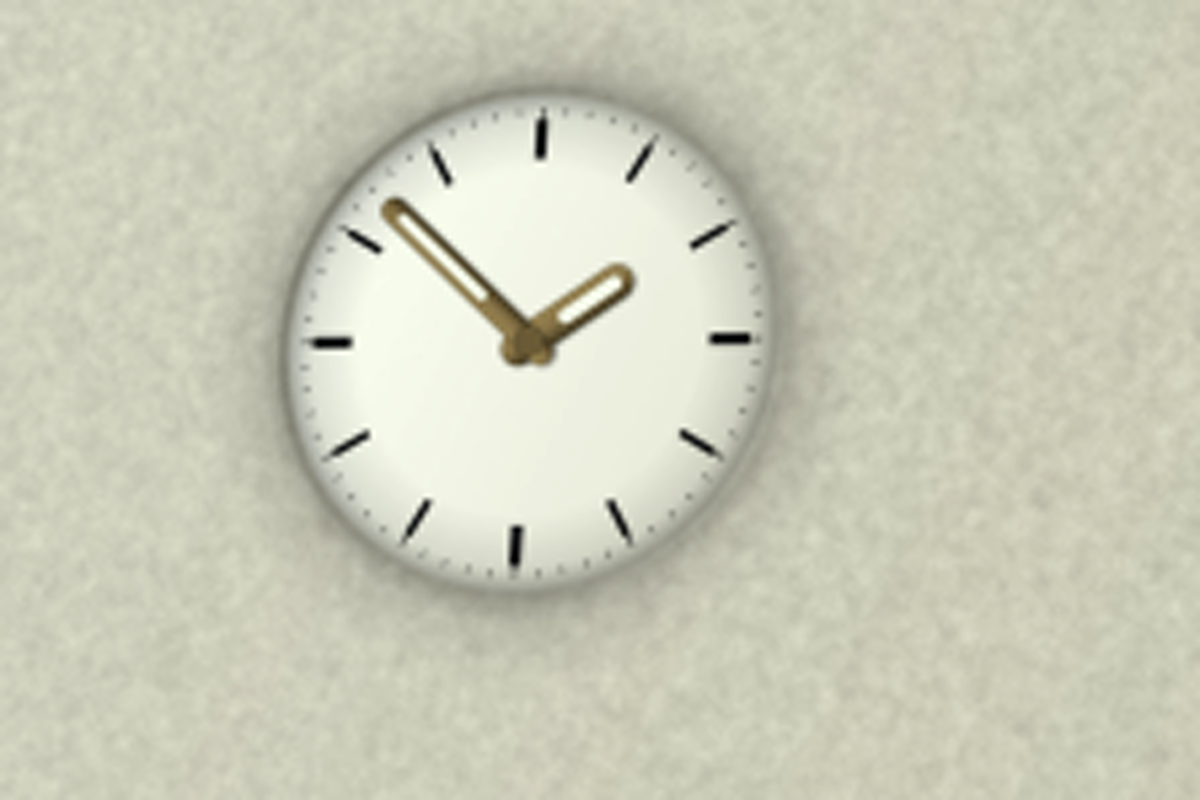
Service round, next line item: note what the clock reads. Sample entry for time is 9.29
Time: 1.52
